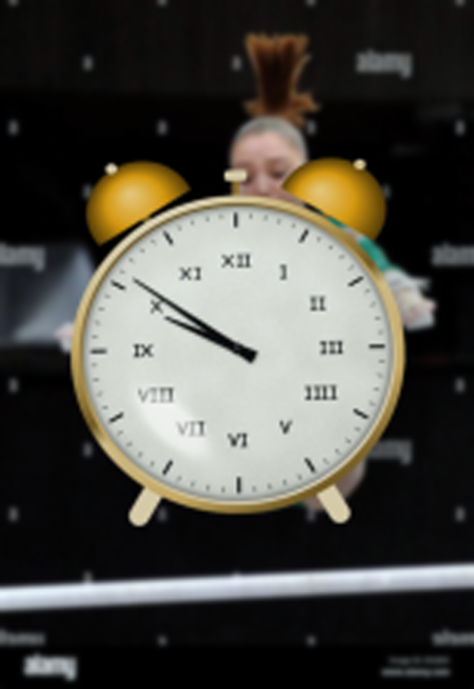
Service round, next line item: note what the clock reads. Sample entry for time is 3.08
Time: 9.51
